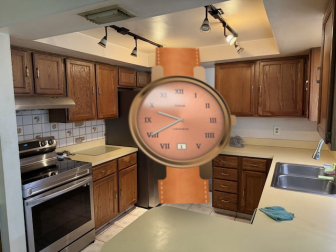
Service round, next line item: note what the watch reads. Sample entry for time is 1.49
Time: 9.40
